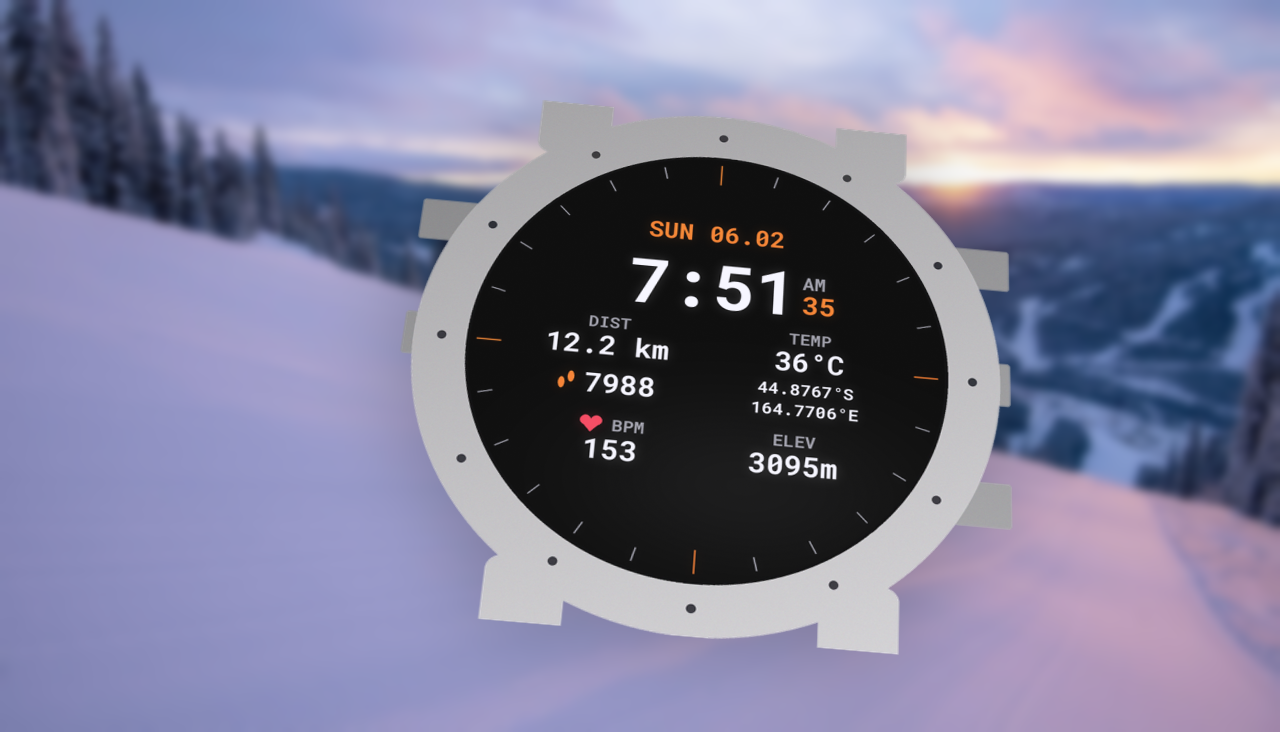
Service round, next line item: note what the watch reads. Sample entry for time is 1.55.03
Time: 7.51.35
